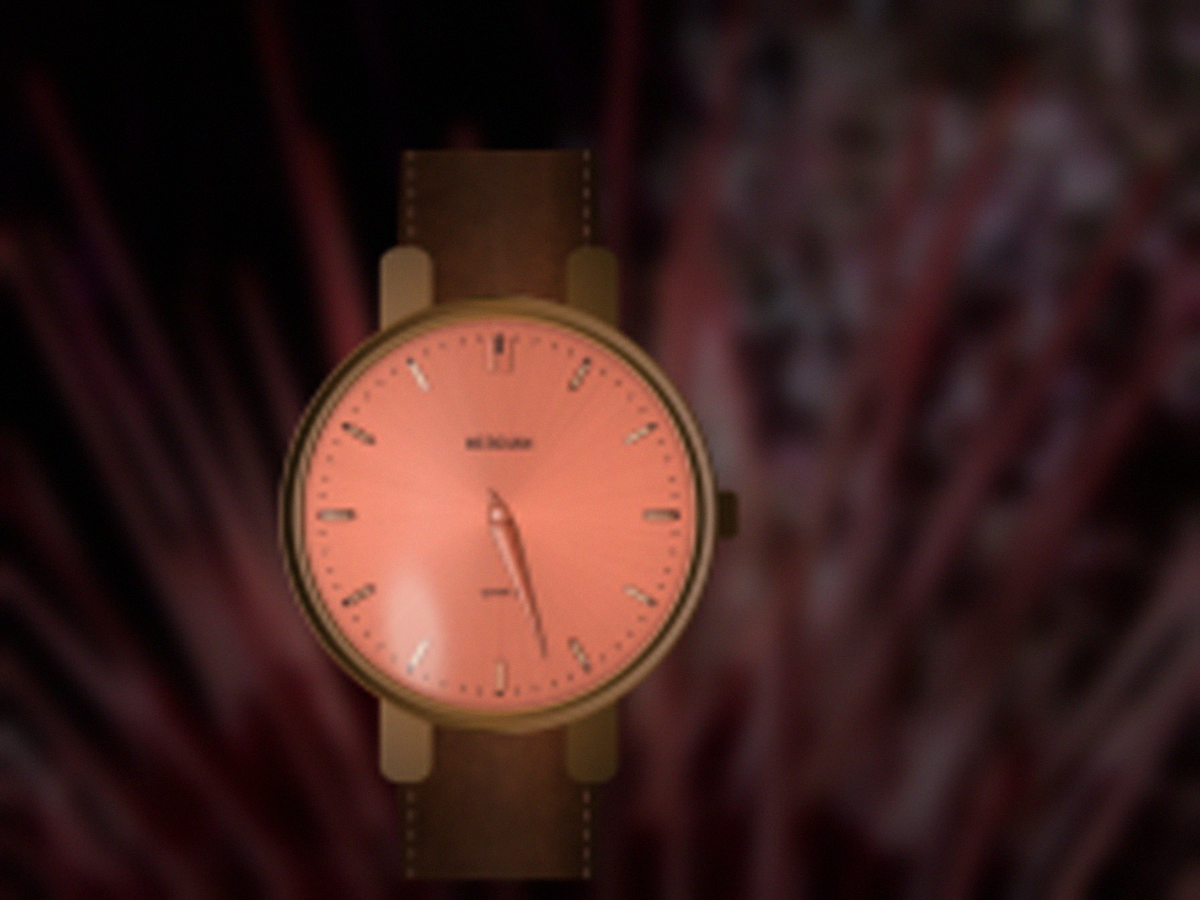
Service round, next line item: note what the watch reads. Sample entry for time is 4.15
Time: 5.27
